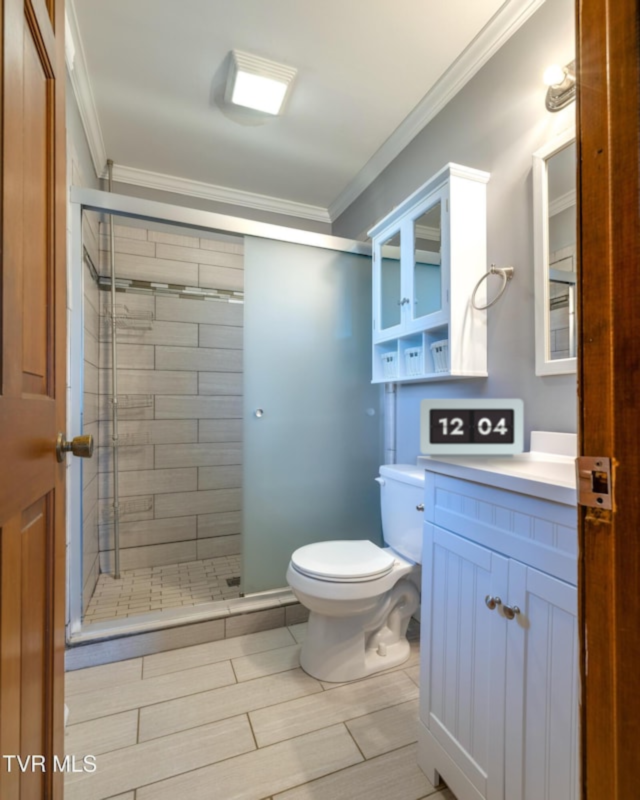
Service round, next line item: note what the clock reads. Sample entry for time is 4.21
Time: 12.04
